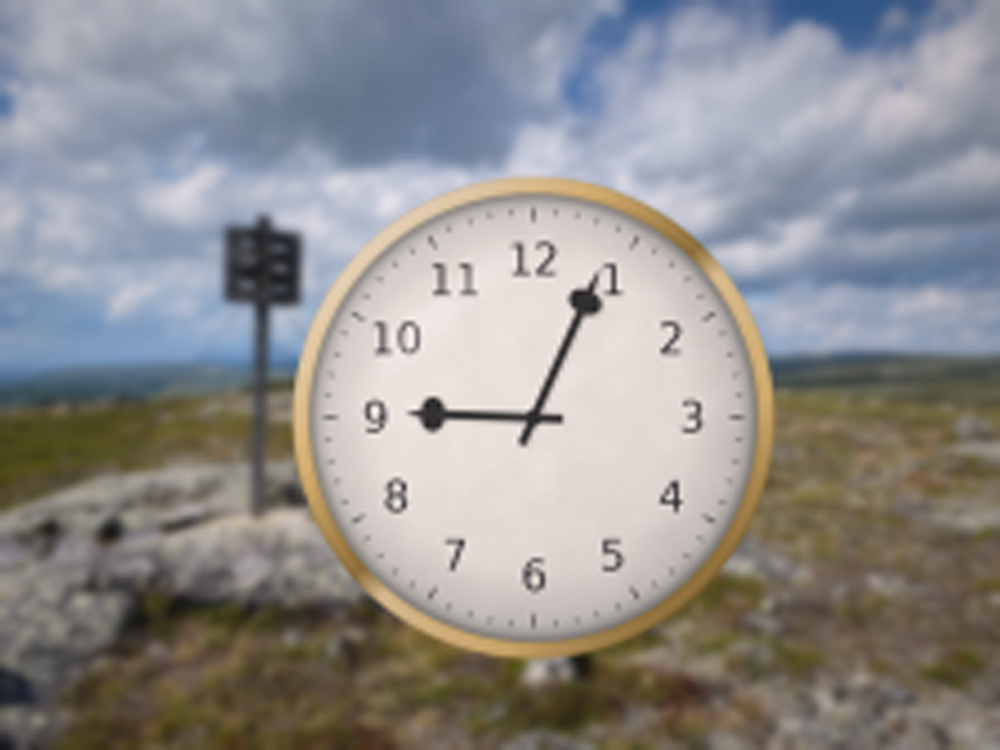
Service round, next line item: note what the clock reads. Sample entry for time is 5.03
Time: 9.04
